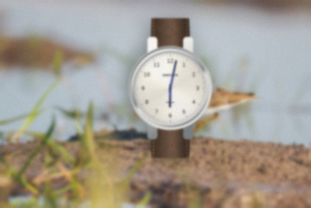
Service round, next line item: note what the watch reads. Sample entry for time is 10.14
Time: 6.02
